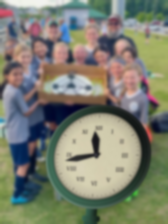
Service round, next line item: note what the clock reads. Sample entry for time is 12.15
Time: 11.43
